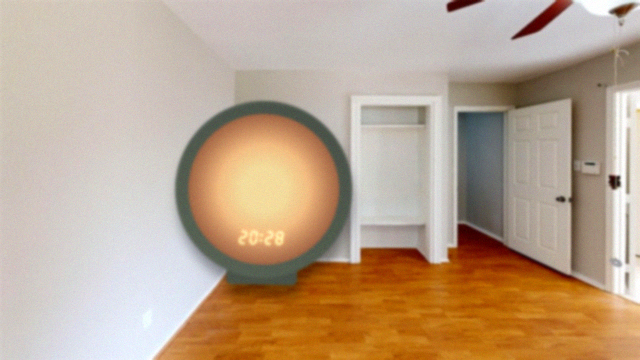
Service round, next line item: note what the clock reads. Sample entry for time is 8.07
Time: 20.28
